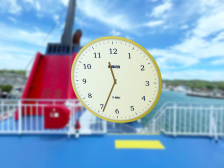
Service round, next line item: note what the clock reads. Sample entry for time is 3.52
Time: 11.34
